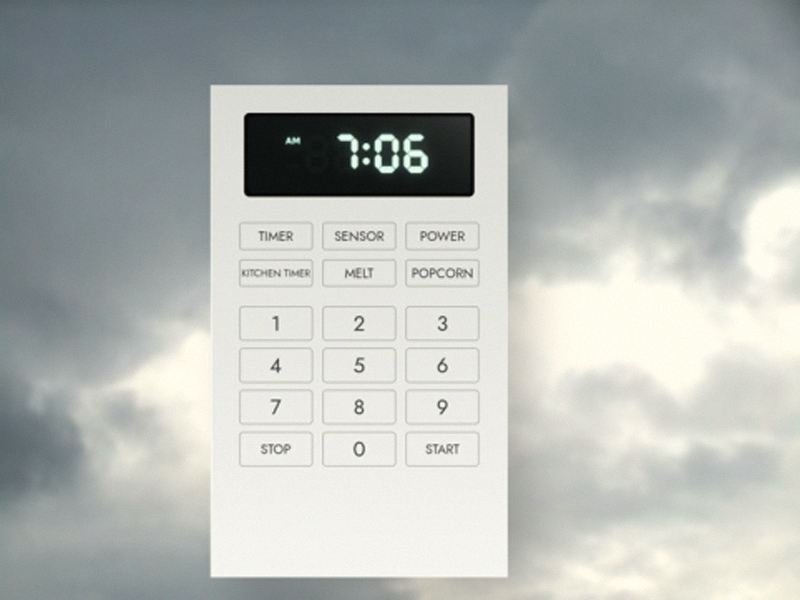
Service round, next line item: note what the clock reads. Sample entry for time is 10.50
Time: 7.06
